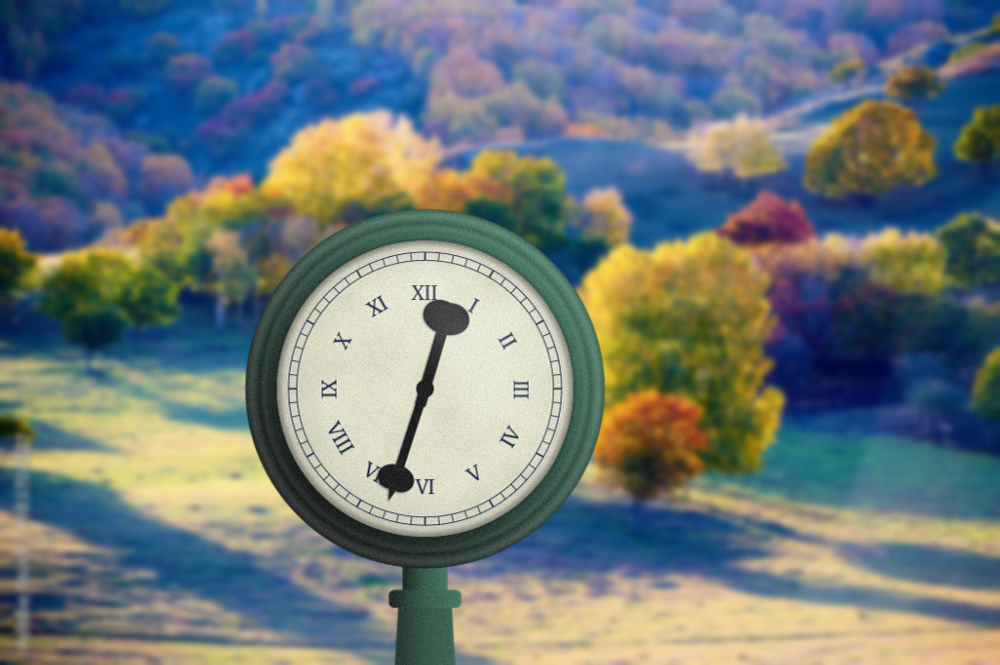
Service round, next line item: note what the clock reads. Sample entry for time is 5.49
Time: 12.33
